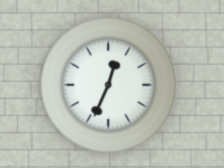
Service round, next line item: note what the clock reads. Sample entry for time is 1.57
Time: 12.34
